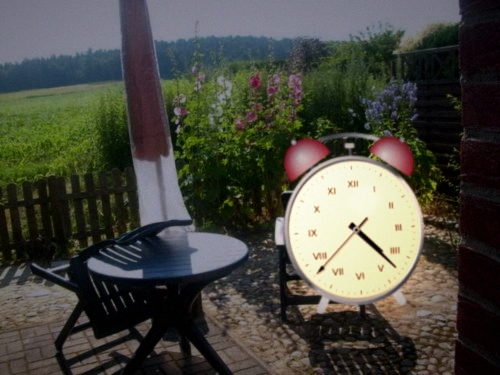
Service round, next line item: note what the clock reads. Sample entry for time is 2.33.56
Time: 4.22.38
